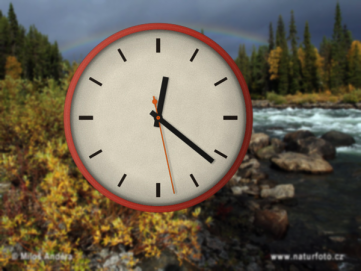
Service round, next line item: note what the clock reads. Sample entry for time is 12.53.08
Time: 12.21.28
